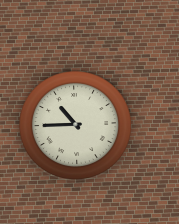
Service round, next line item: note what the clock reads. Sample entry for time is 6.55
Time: 10.45
